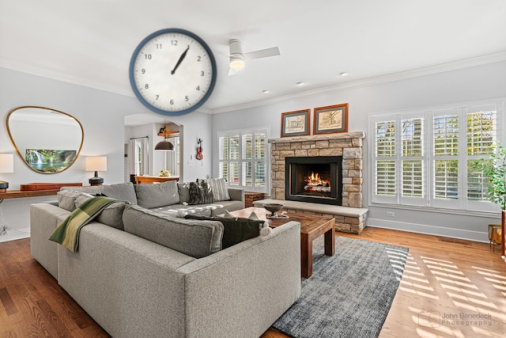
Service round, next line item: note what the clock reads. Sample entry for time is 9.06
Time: 1.05
